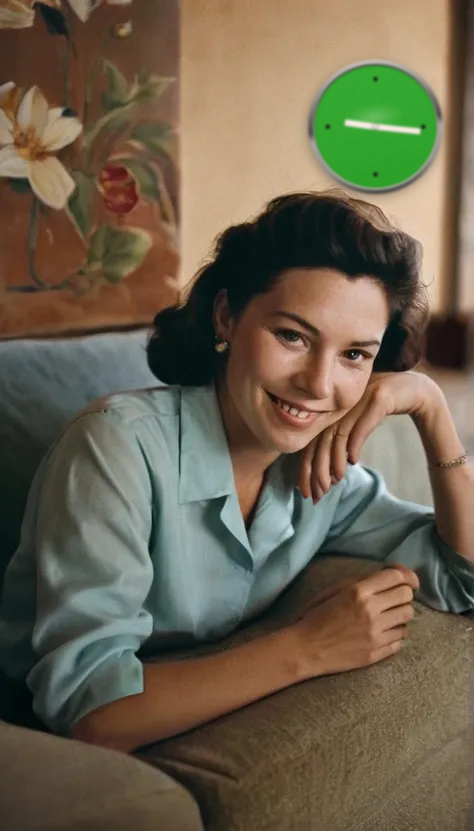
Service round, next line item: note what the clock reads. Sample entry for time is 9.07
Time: 9.16
